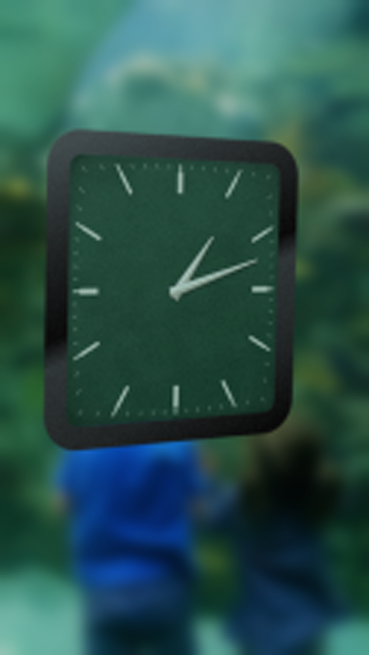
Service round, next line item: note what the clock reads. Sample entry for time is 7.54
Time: 1.12
